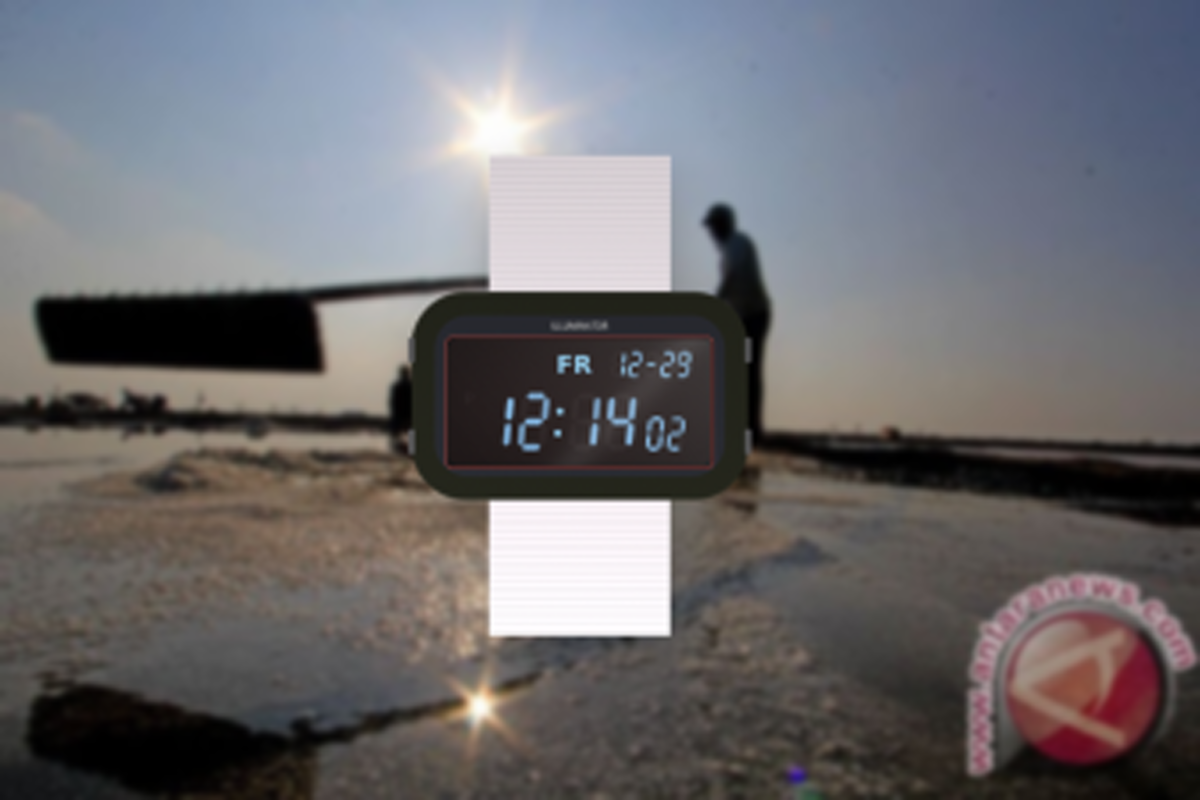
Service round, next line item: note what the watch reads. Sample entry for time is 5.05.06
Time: 12.14.02
